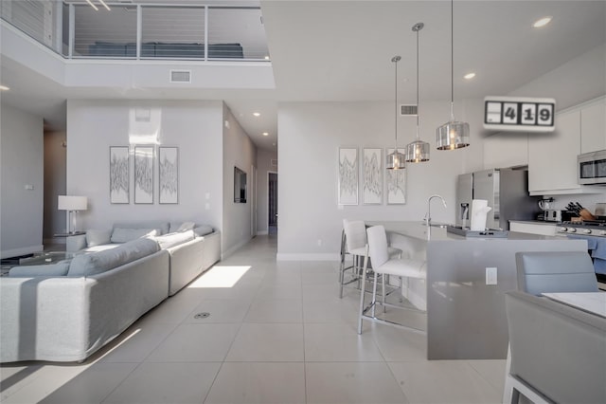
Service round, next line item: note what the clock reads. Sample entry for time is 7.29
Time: 4.19
